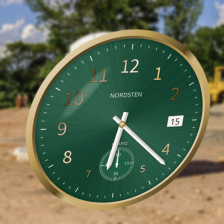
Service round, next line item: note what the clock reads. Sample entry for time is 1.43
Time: 6.22
